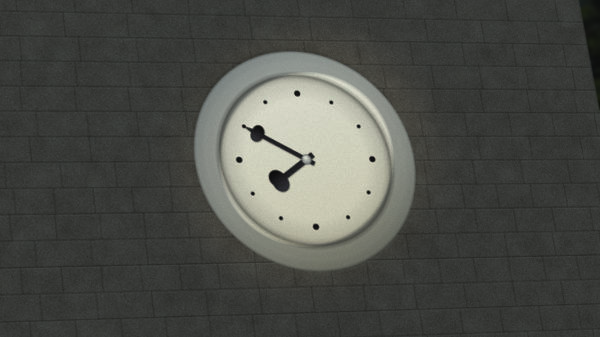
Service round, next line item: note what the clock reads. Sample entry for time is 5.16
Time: 7.50
